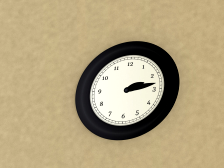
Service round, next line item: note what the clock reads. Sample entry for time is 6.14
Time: 2.13
